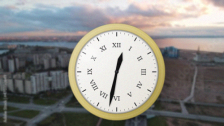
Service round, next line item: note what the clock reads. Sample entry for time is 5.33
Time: 12.32
